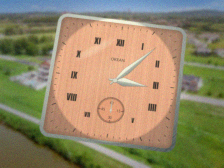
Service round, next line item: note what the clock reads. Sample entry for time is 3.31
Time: 3.07
